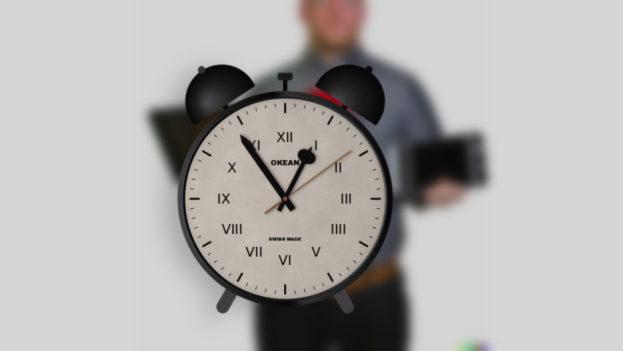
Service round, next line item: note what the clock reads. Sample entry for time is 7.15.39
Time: 12.54.09
